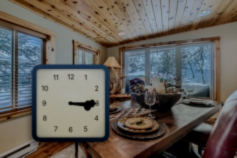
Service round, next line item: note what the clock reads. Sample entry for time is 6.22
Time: 3.15
